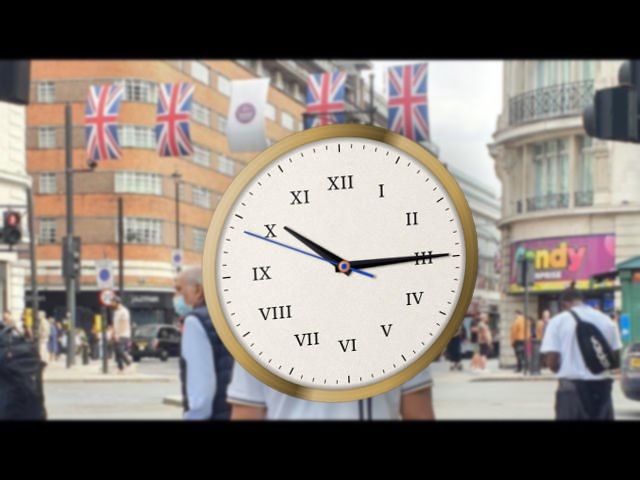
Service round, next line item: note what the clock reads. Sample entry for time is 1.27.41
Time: 10.14.49
